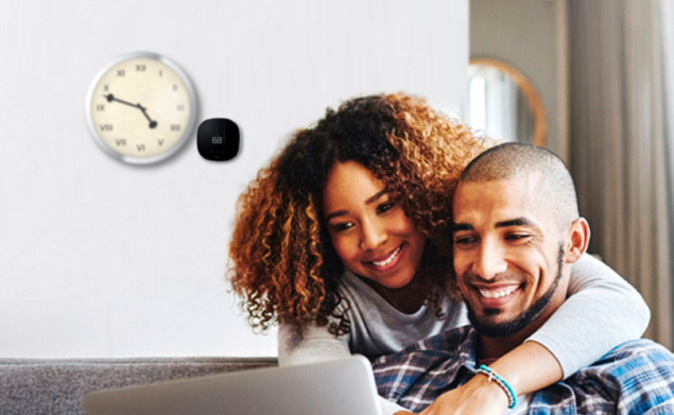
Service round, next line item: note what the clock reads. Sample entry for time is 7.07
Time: 4.48
